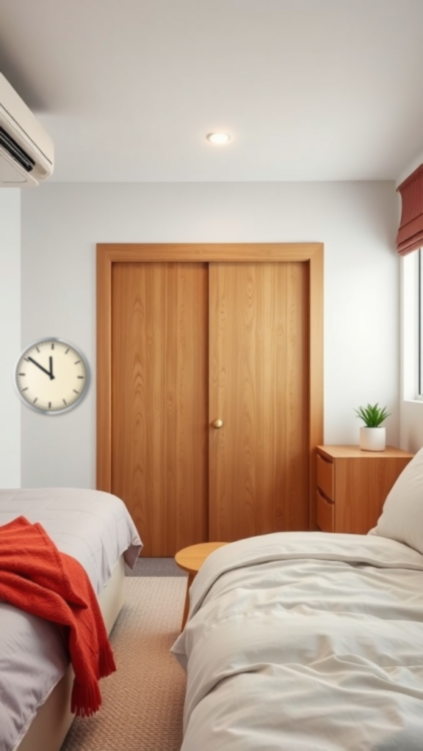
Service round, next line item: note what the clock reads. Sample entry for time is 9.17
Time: 11.51
